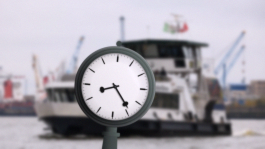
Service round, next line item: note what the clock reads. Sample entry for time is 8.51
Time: 8.24
